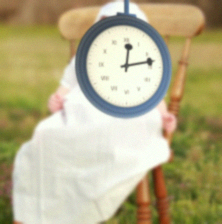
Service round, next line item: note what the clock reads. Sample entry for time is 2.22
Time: 12.13
